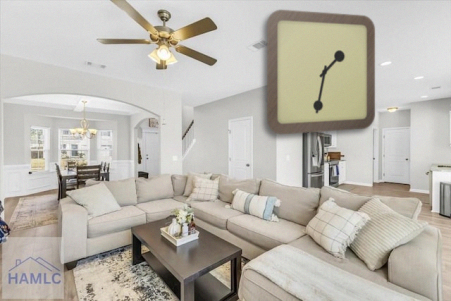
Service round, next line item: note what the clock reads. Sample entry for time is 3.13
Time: 1.32
